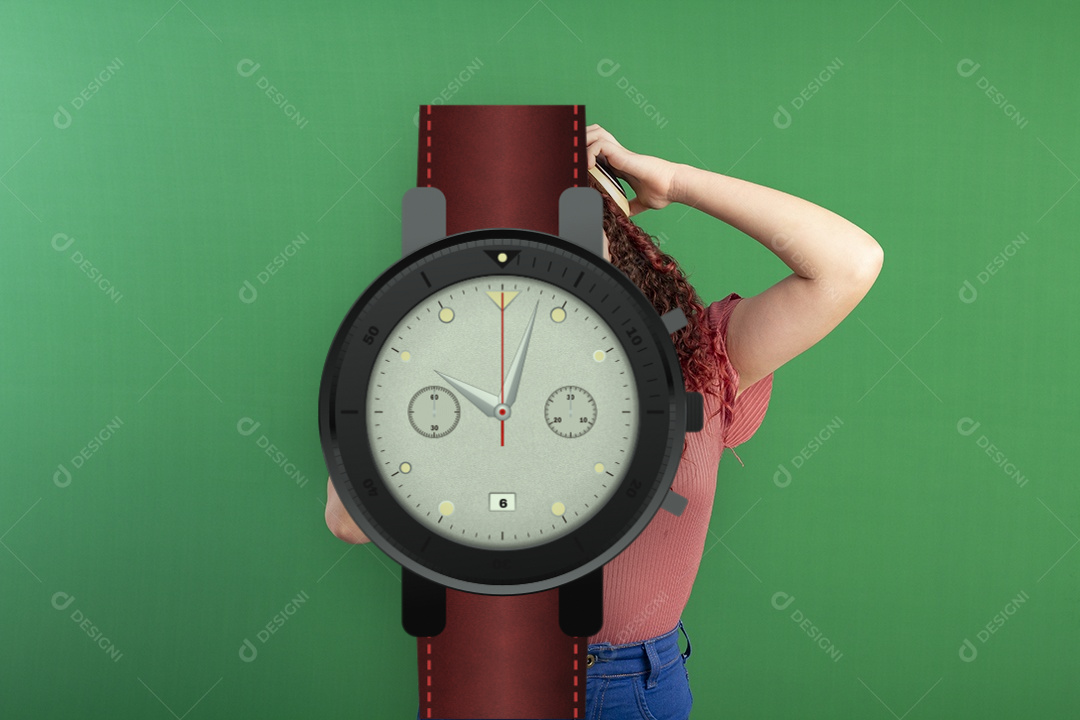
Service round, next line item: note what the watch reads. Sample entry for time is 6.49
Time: 10.03
